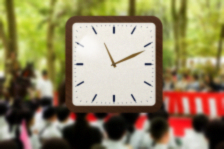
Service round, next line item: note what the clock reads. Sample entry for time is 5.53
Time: 11.11
